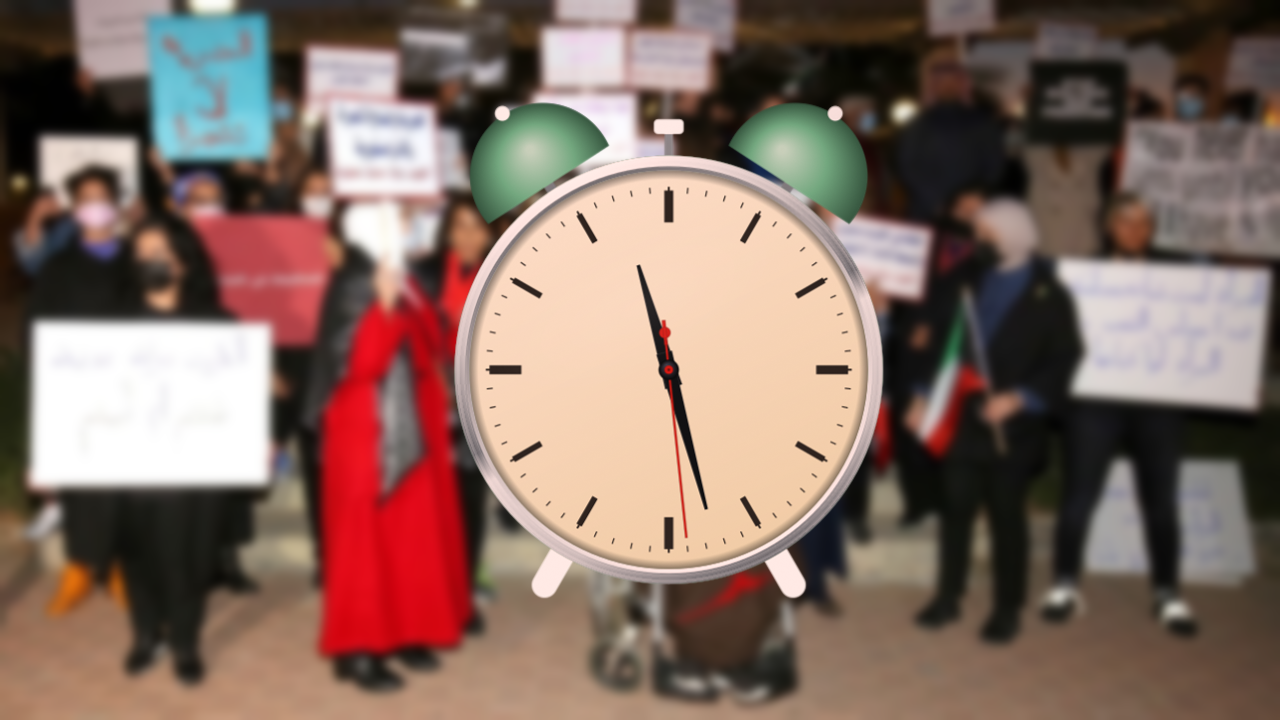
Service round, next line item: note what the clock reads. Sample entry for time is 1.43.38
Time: 11.27.29
